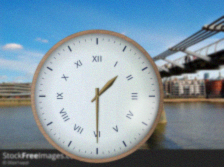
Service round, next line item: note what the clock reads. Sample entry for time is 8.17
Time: 1.30
